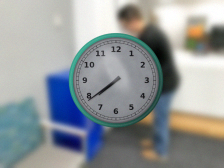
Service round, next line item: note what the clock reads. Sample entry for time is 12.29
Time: 7.39
